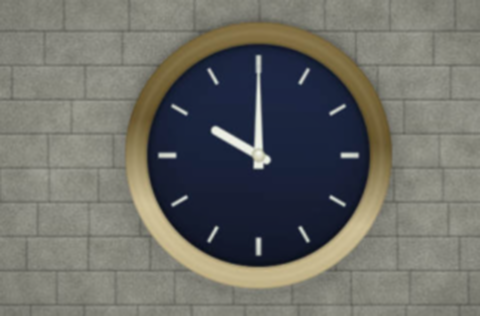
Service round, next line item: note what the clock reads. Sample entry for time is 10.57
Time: 10.00
